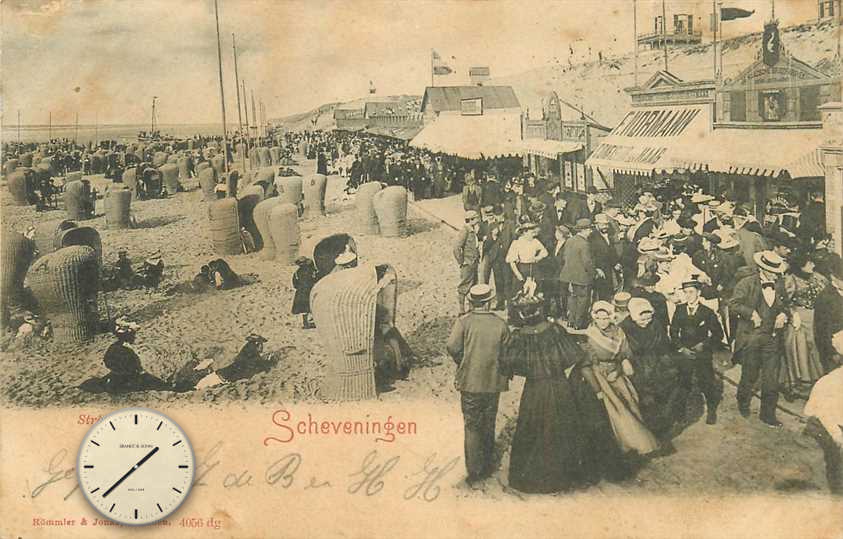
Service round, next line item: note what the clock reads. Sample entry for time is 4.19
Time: 1.38
